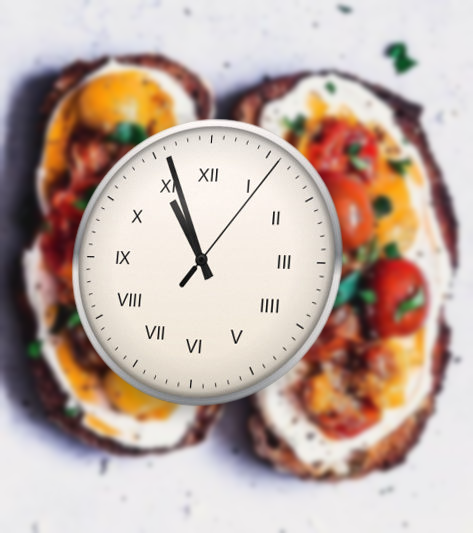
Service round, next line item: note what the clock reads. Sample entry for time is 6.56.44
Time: 10.56.06
